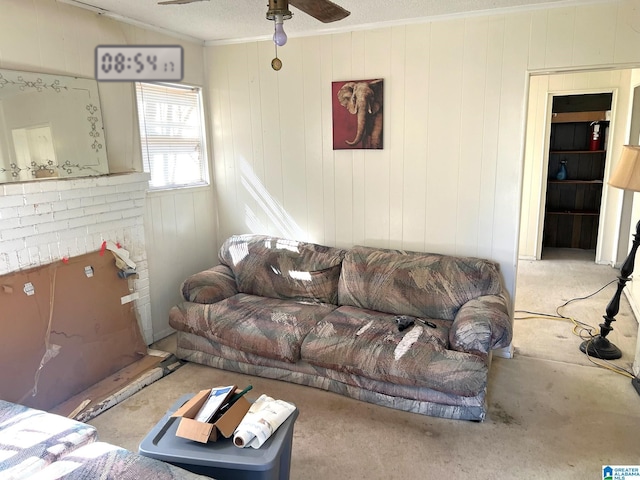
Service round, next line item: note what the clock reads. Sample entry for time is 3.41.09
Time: 8.54.17
